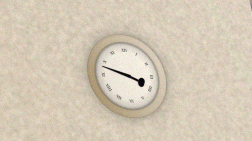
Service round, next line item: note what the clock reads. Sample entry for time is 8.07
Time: 3.48
